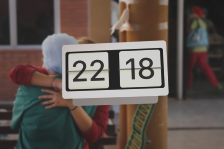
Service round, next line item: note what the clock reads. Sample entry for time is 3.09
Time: 22.18
